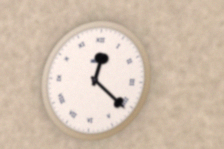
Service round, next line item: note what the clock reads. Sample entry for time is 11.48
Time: 12.21
